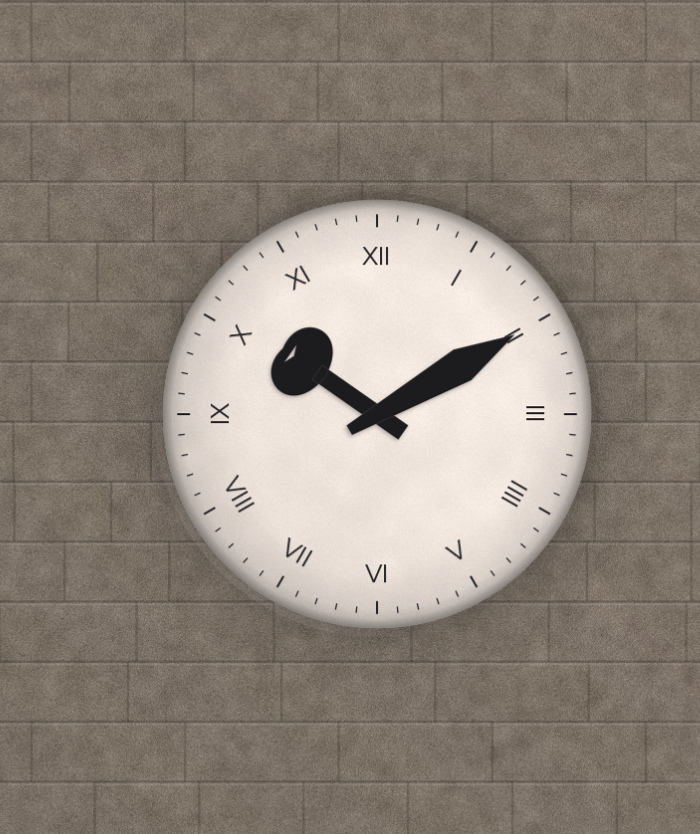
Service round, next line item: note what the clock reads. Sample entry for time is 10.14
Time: 10.10
